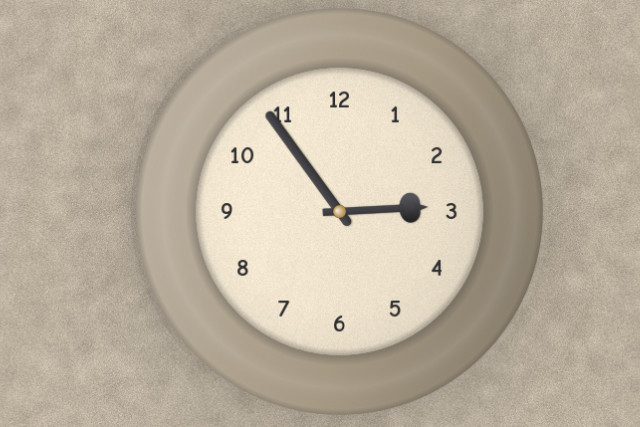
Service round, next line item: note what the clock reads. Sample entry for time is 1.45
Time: 2.54
